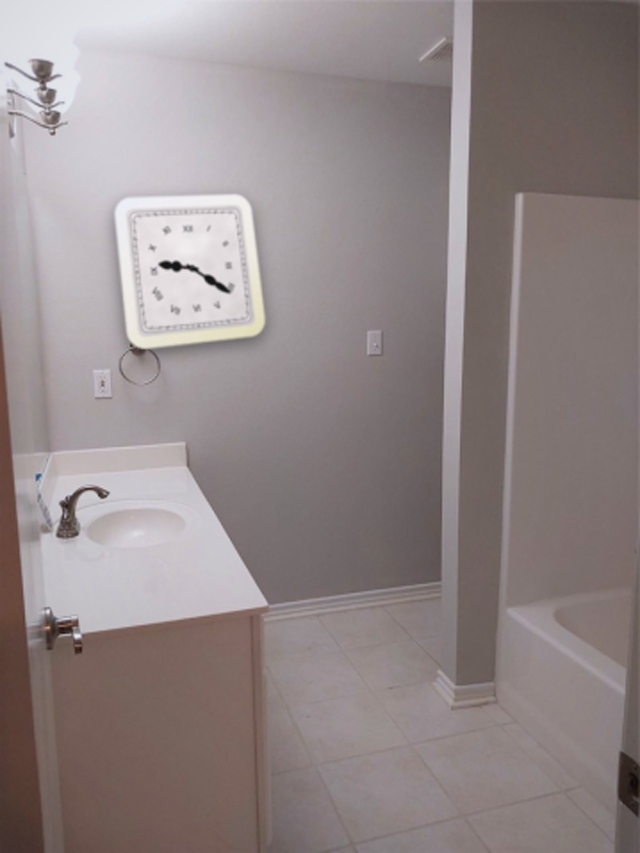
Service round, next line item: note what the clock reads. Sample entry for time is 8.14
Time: 9.21
